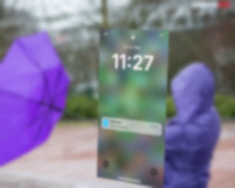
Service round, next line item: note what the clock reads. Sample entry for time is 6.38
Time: 11.27
